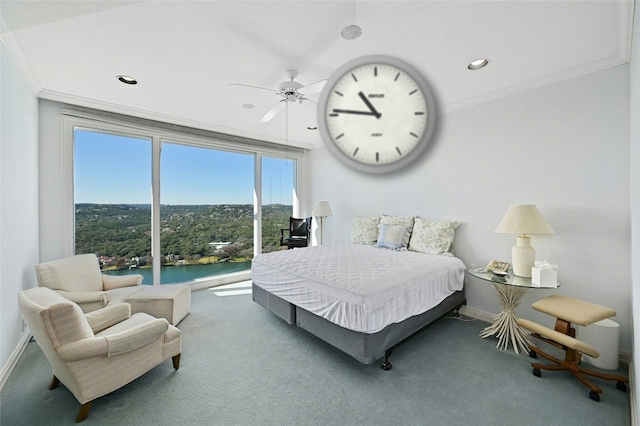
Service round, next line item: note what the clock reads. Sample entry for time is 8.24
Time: 10.46
